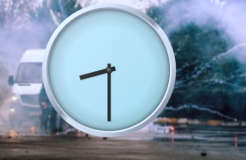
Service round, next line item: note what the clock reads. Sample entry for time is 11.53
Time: 8.30
